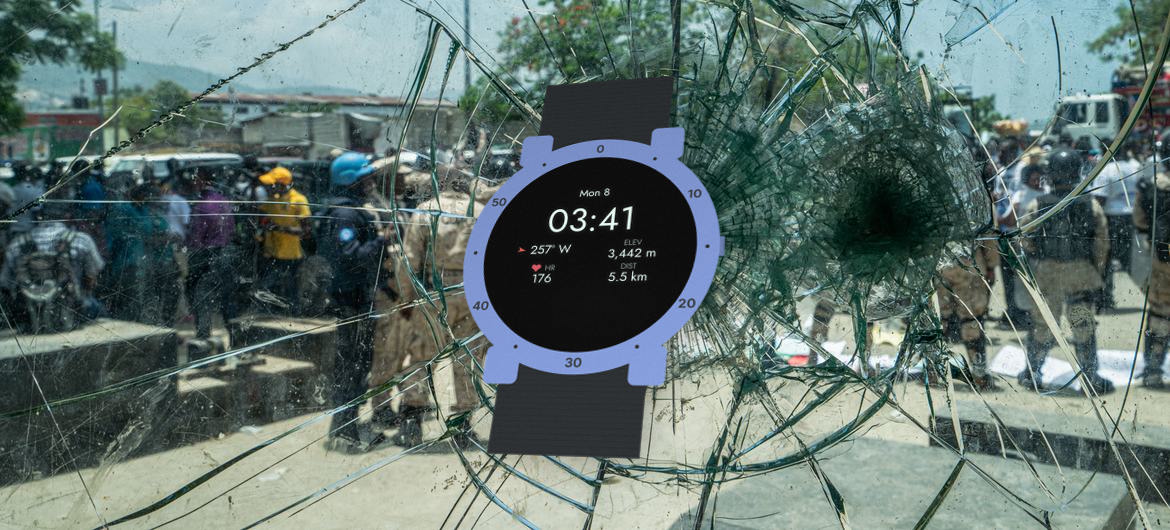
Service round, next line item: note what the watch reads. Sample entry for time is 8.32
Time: 3.41
